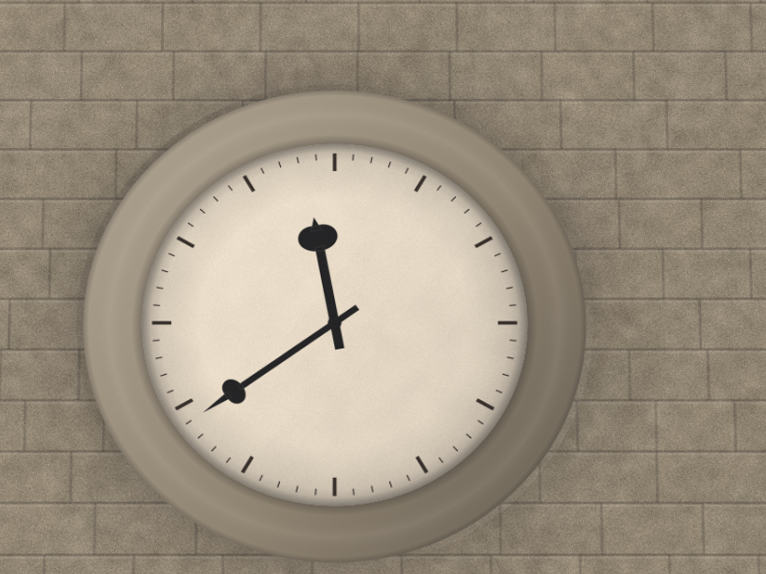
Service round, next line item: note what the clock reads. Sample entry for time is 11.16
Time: 11.39
